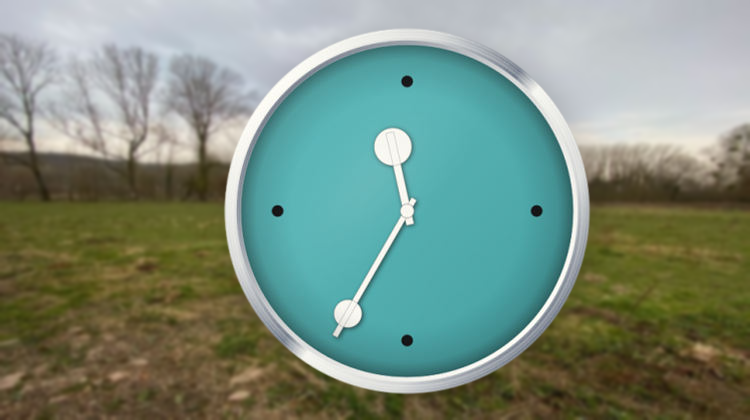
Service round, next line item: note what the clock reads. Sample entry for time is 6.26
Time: 11.35
